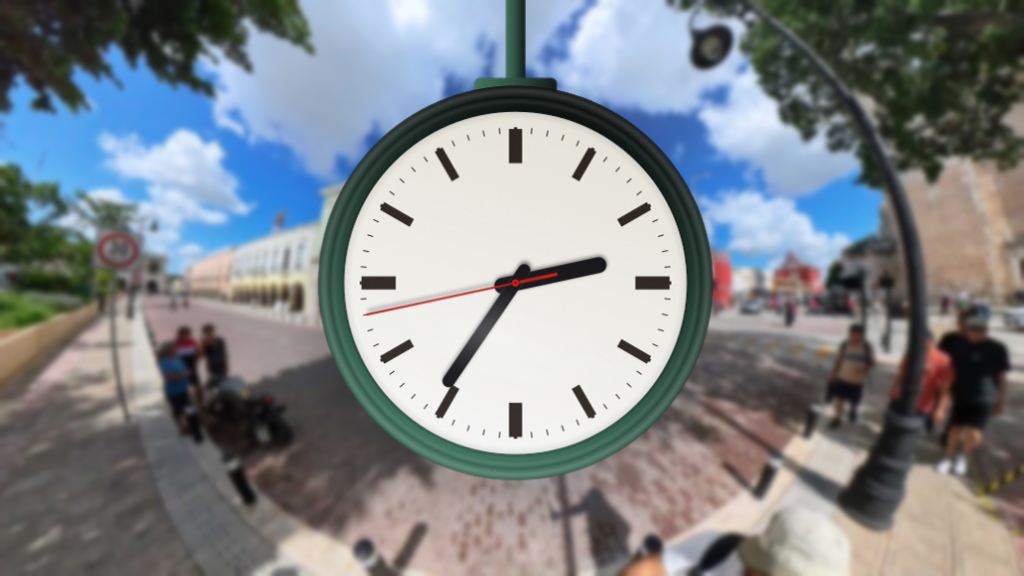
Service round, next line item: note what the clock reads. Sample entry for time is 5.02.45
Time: 2.35.43
